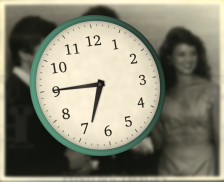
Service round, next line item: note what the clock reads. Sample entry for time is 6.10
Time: 6.45
